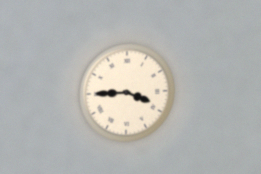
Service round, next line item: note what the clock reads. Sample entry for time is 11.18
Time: 3.45
